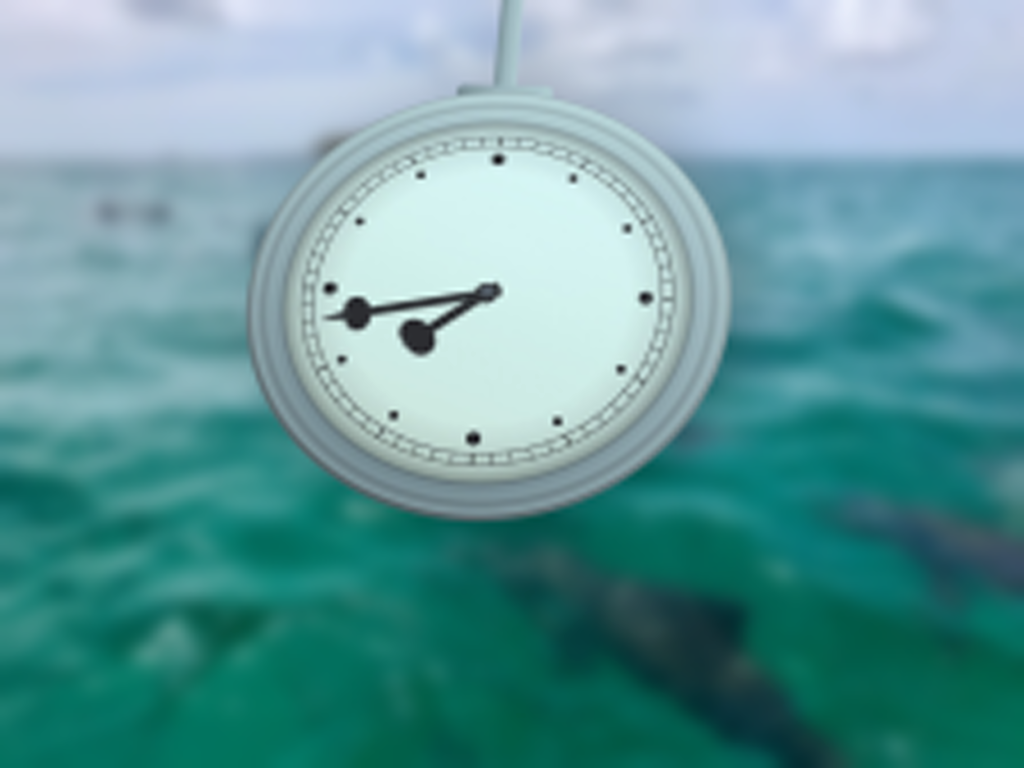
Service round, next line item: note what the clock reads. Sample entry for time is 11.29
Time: 7.43
